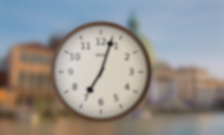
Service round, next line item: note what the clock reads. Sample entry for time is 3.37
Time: 7.03
